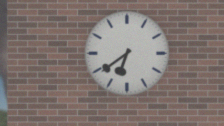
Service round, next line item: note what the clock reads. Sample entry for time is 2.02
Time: 6.39
